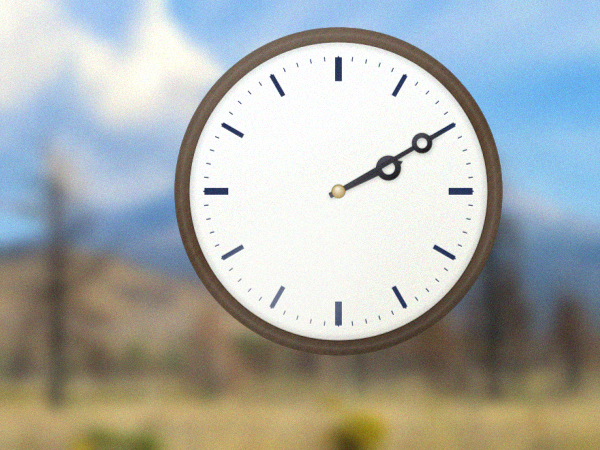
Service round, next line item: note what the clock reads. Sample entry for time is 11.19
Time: 2.10
